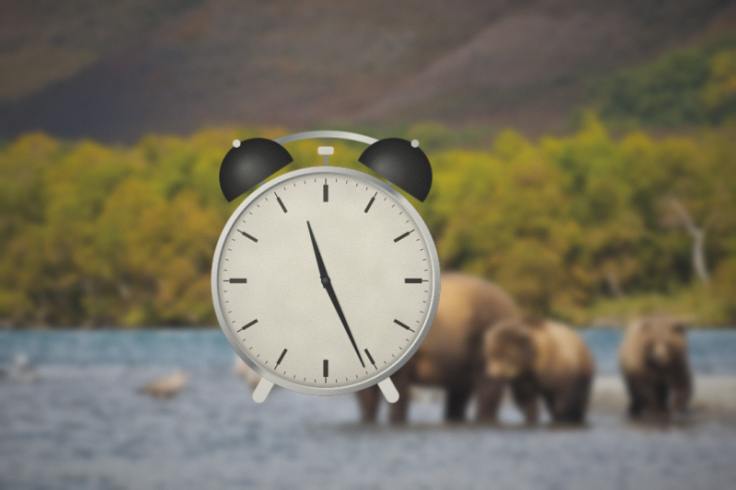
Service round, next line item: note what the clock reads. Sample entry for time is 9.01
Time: 11.26
